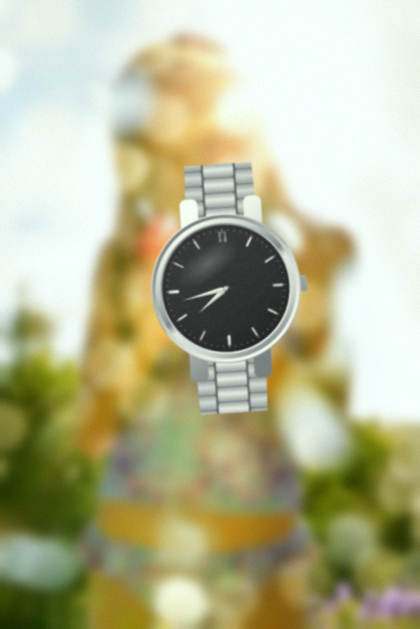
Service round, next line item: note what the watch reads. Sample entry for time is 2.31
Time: 7.43
